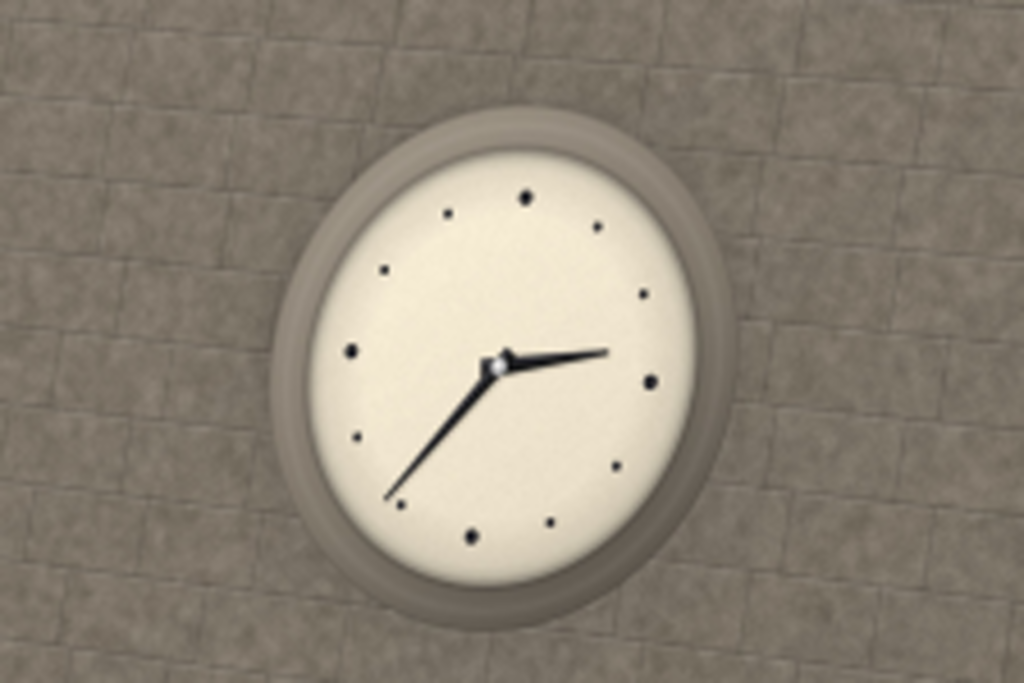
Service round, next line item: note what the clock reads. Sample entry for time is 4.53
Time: 2.36
